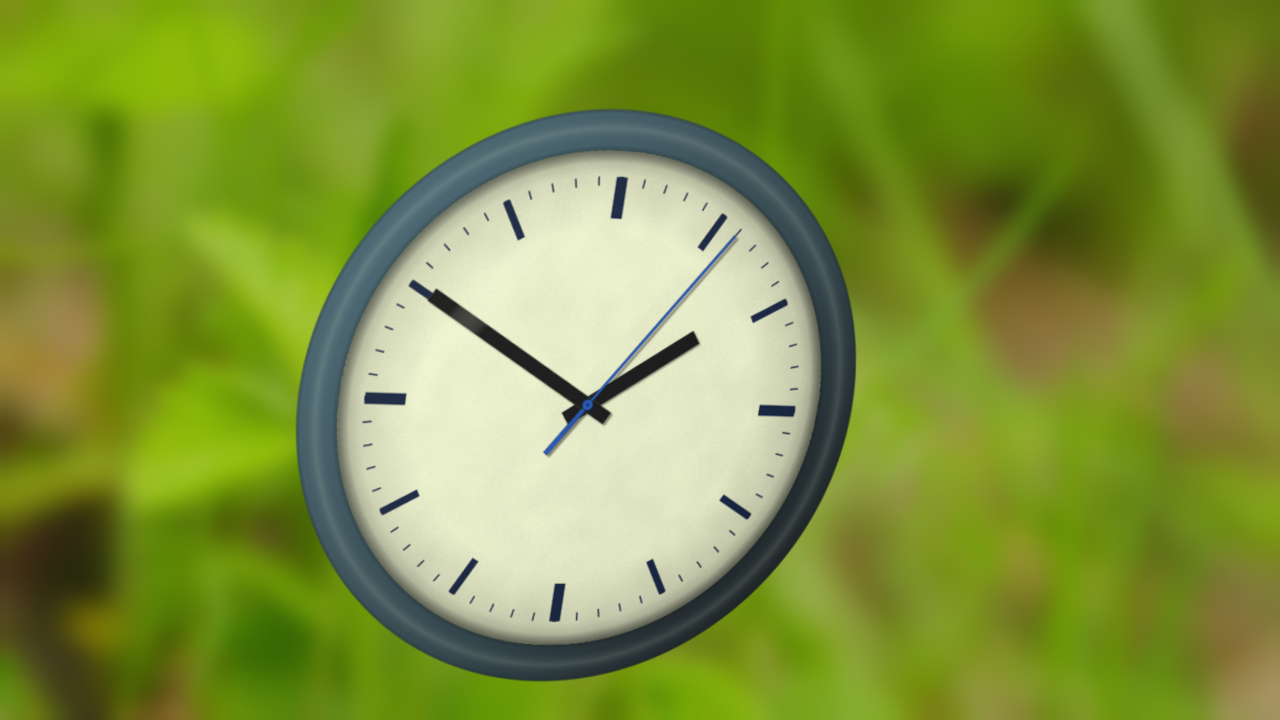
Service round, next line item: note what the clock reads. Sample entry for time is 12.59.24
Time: 1.50.06
